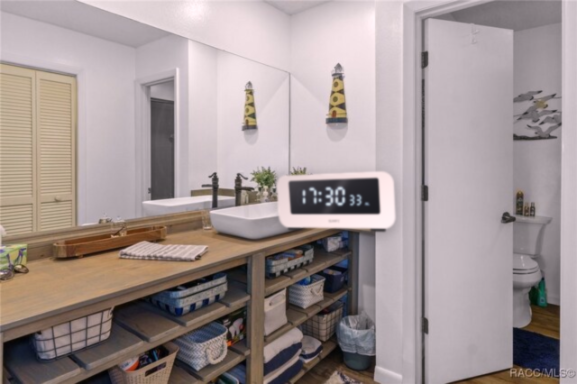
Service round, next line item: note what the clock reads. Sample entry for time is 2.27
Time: 17.30
